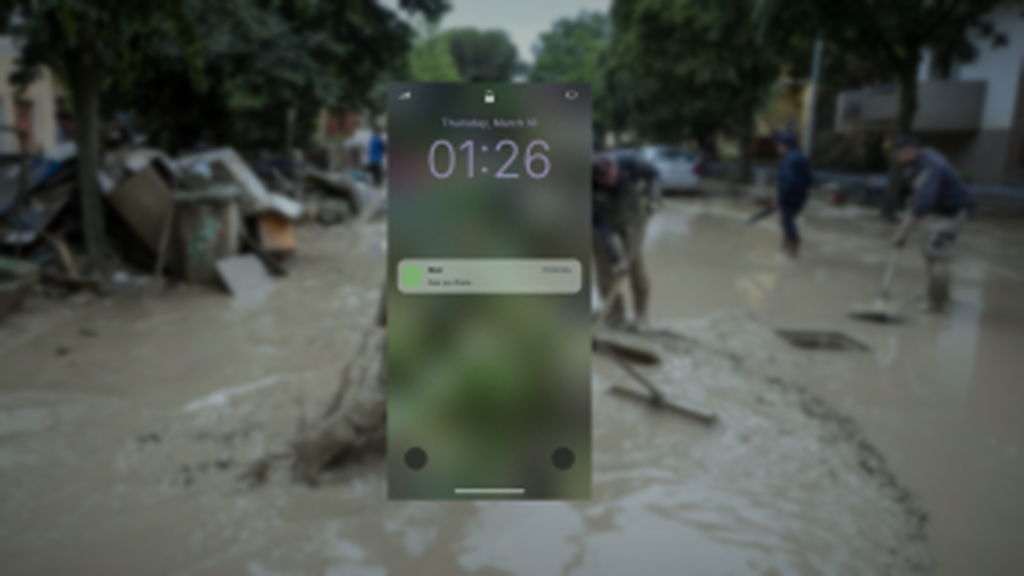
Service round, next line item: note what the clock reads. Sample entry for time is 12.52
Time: 1.26
